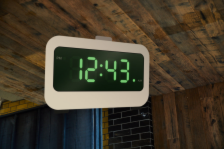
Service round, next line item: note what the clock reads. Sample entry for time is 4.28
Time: 12.43
